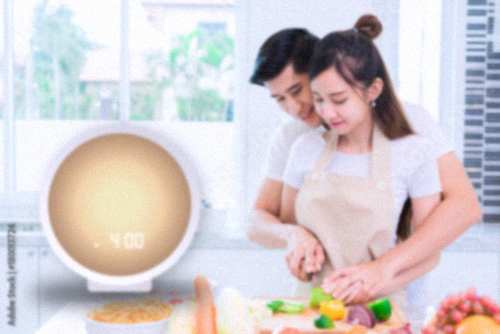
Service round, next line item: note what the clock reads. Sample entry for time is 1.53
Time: 4.00
